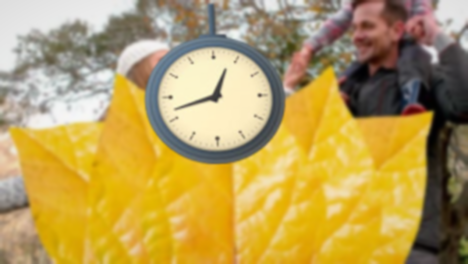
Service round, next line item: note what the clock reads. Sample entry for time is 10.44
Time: 12.42
